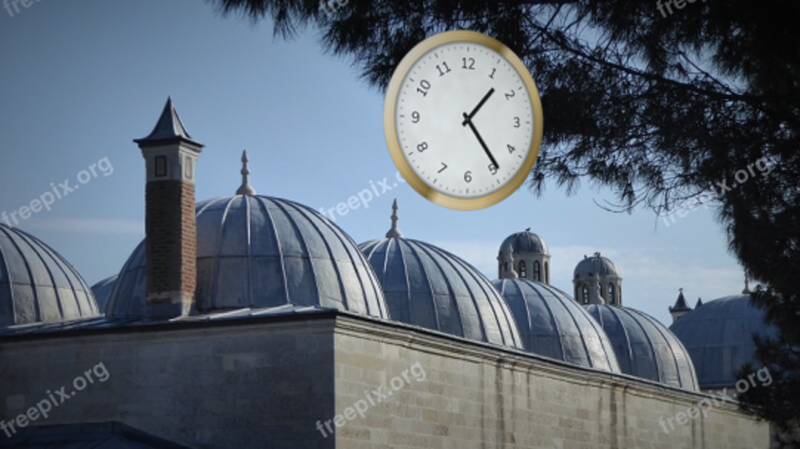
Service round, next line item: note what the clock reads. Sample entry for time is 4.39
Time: 1.24
